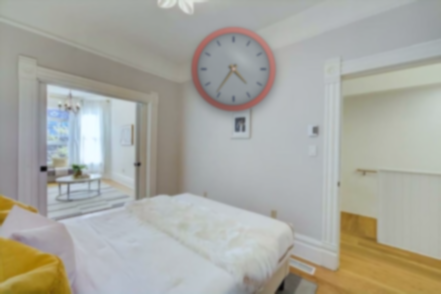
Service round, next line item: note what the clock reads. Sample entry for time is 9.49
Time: 4.36
